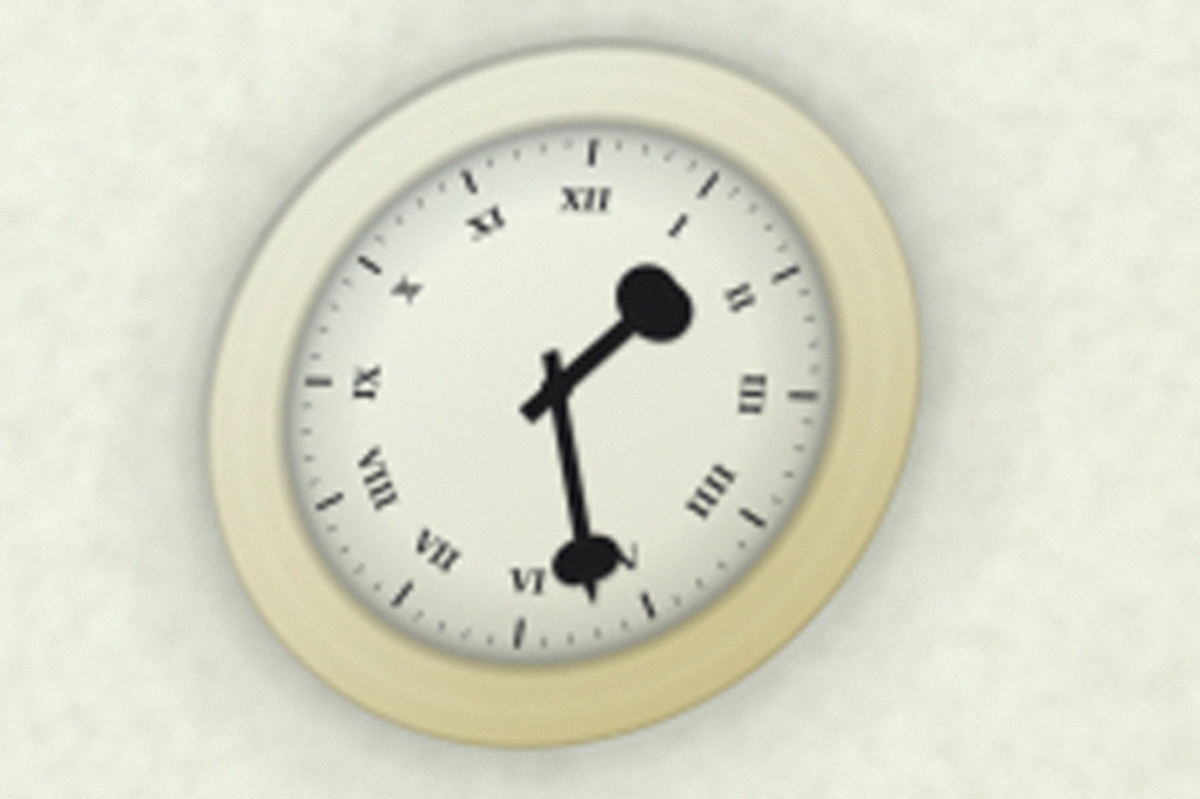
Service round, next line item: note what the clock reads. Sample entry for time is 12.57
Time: 1.27
